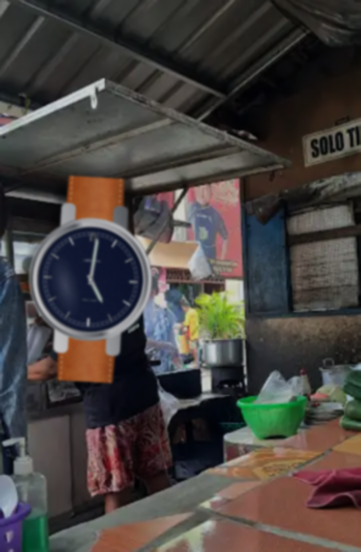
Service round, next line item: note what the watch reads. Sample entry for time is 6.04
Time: 5.01
